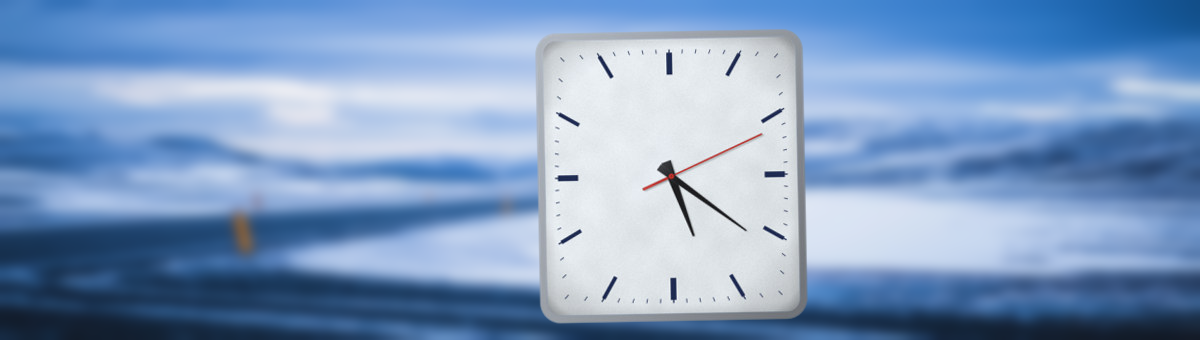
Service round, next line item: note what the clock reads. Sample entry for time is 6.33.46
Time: 5.21.11
